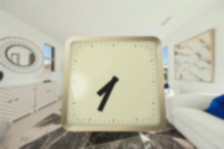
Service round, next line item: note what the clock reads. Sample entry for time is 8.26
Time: 7.34
